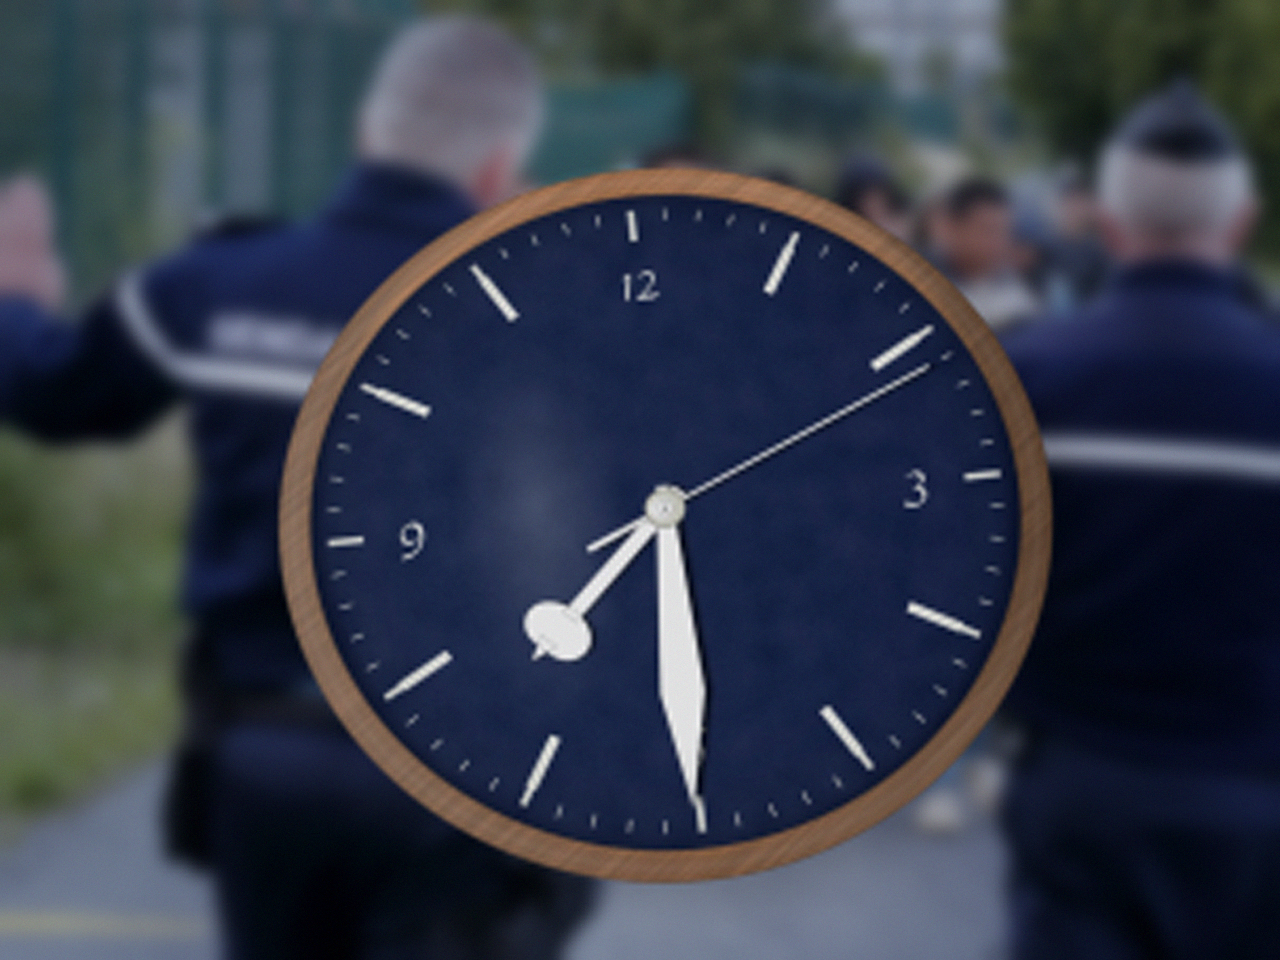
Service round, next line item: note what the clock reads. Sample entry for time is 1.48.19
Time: 7.30.11
